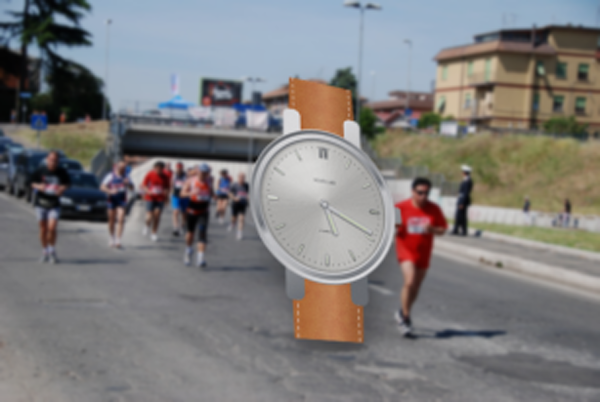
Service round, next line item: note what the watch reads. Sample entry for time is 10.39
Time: 5.19
